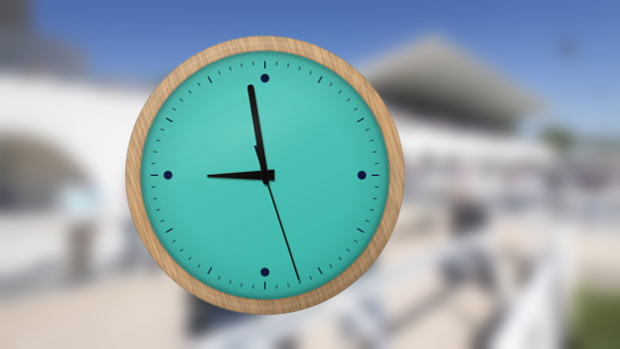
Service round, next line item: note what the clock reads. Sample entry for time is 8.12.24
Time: 8.58.27
